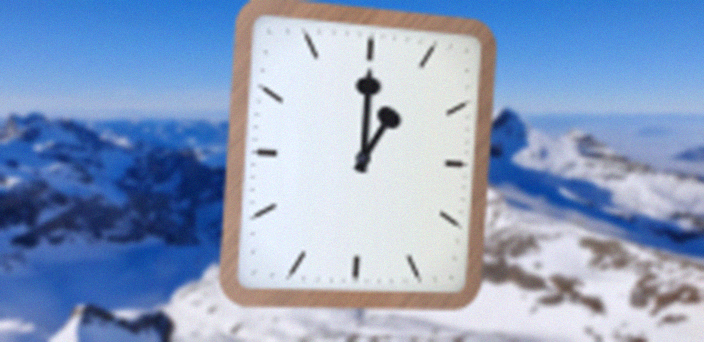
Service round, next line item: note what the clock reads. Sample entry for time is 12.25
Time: 1.00
